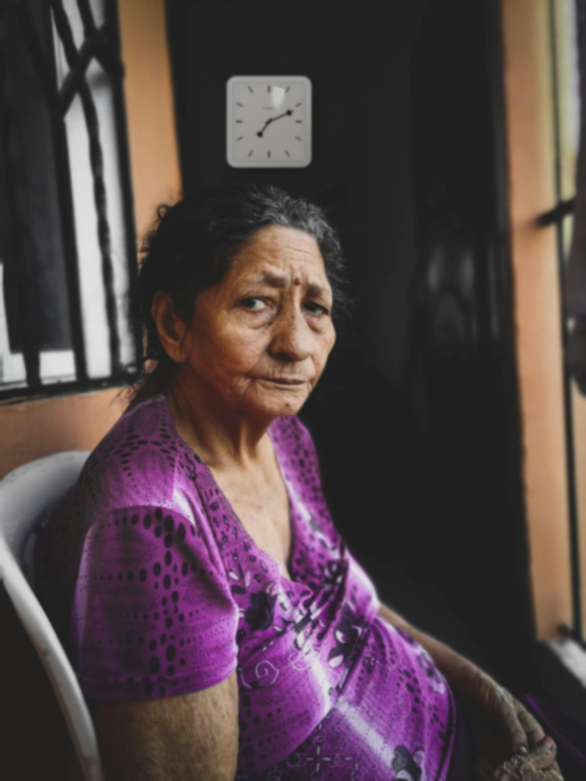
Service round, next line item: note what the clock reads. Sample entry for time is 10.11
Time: 7.11
